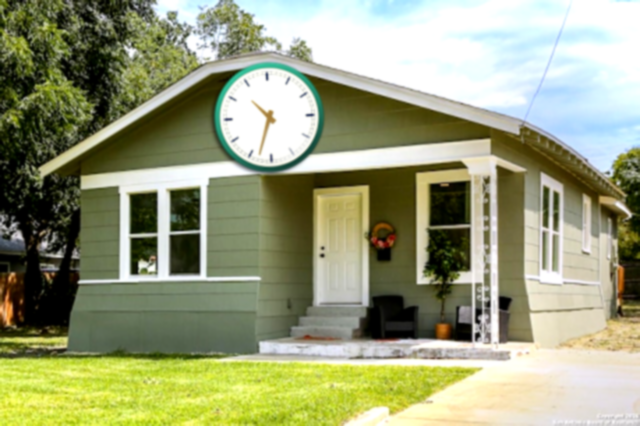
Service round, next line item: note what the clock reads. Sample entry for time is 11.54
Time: 10.33
